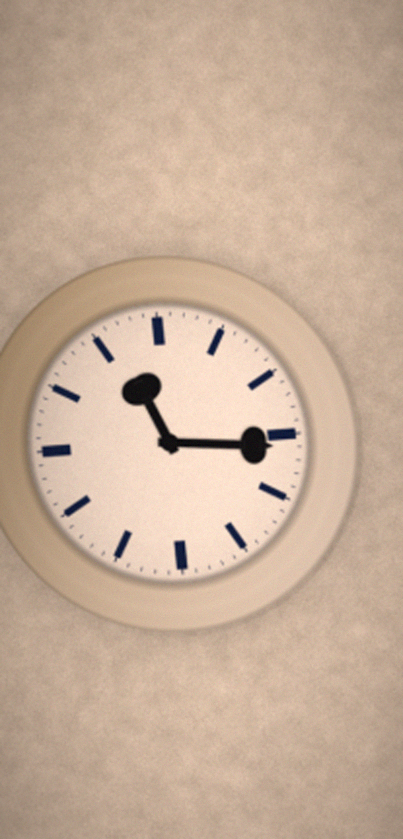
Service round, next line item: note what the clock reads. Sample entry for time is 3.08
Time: 11.16
